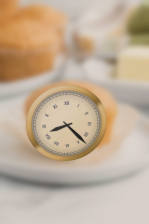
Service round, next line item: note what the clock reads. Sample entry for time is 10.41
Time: 8.23
